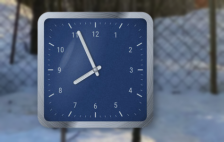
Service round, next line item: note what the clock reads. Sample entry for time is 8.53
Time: 7.56
